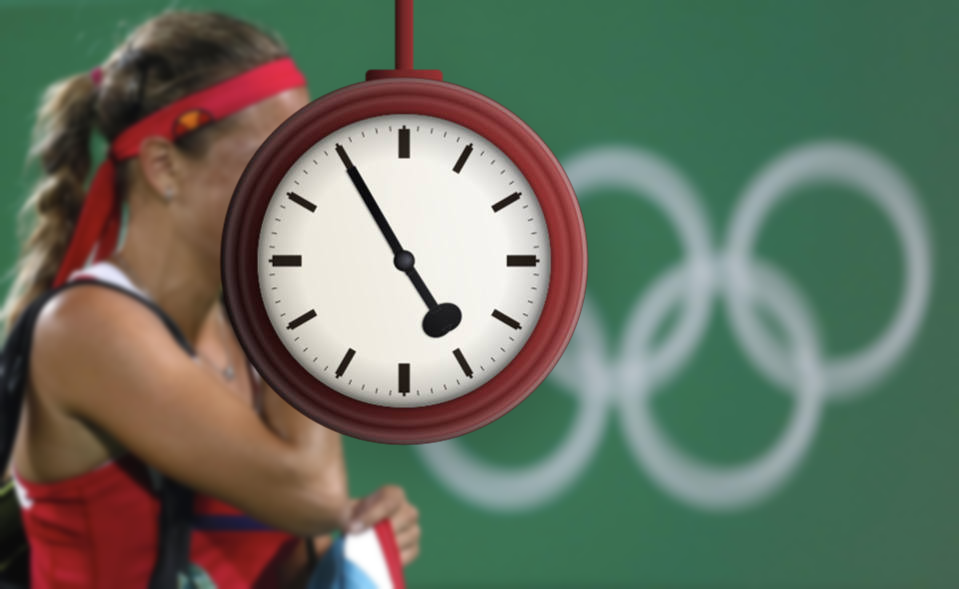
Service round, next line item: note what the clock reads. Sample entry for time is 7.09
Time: 4.55
